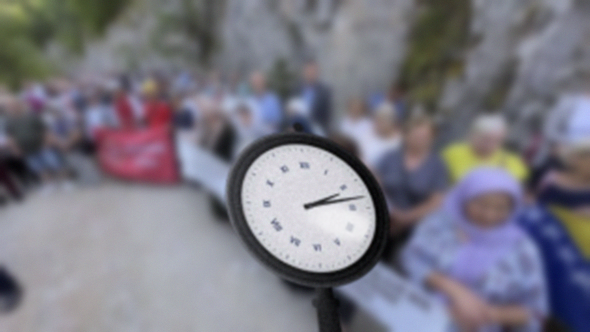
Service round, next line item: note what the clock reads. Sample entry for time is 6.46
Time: 2.13
